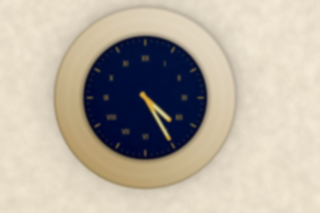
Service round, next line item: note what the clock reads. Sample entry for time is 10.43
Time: 4.25
